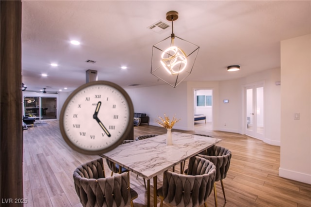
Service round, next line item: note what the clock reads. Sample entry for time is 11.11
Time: 12.23
